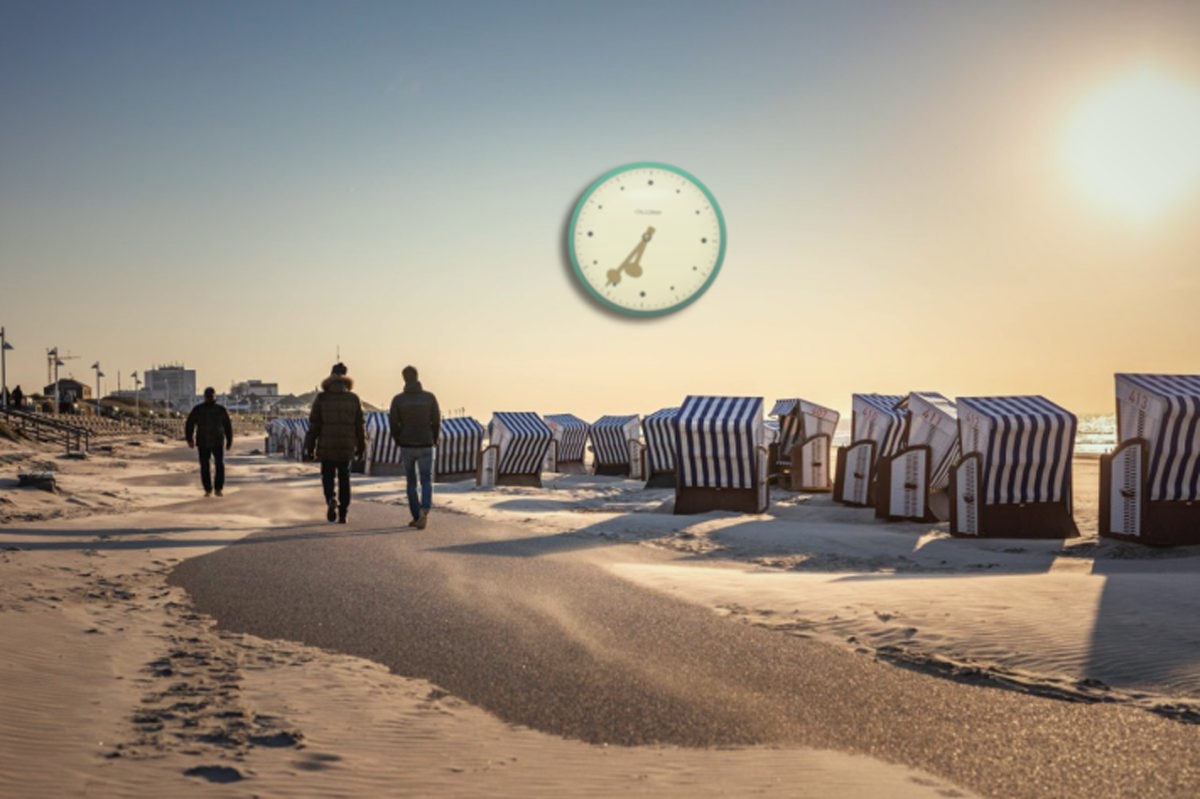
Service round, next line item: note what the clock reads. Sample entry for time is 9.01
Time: 6.36
